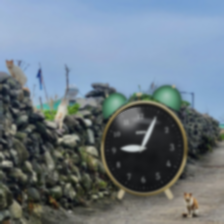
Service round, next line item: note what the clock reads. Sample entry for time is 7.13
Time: 9.05
